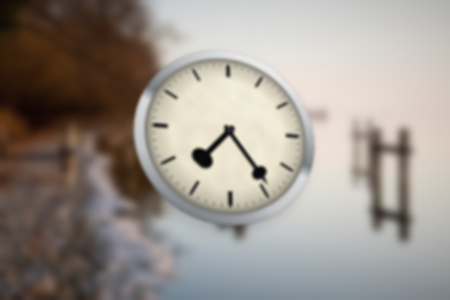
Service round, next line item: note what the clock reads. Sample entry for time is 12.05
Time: 7.24
